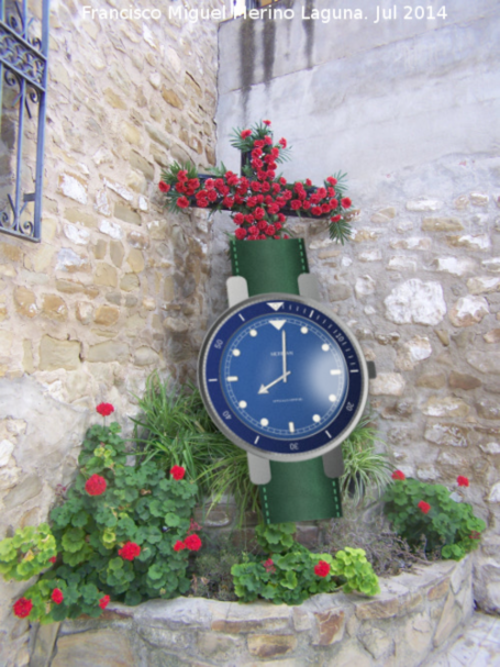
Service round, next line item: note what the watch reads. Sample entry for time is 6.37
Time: 8.01
